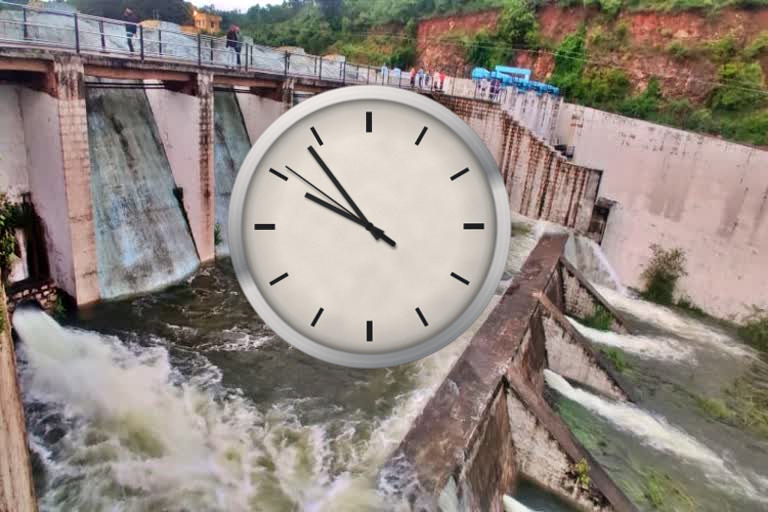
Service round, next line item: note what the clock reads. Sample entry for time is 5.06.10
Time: 9.53.51
